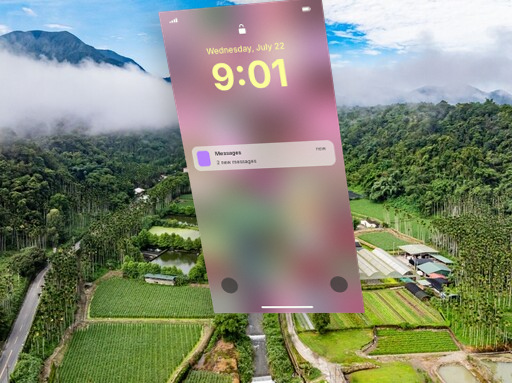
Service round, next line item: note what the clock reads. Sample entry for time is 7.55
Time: 9.01
